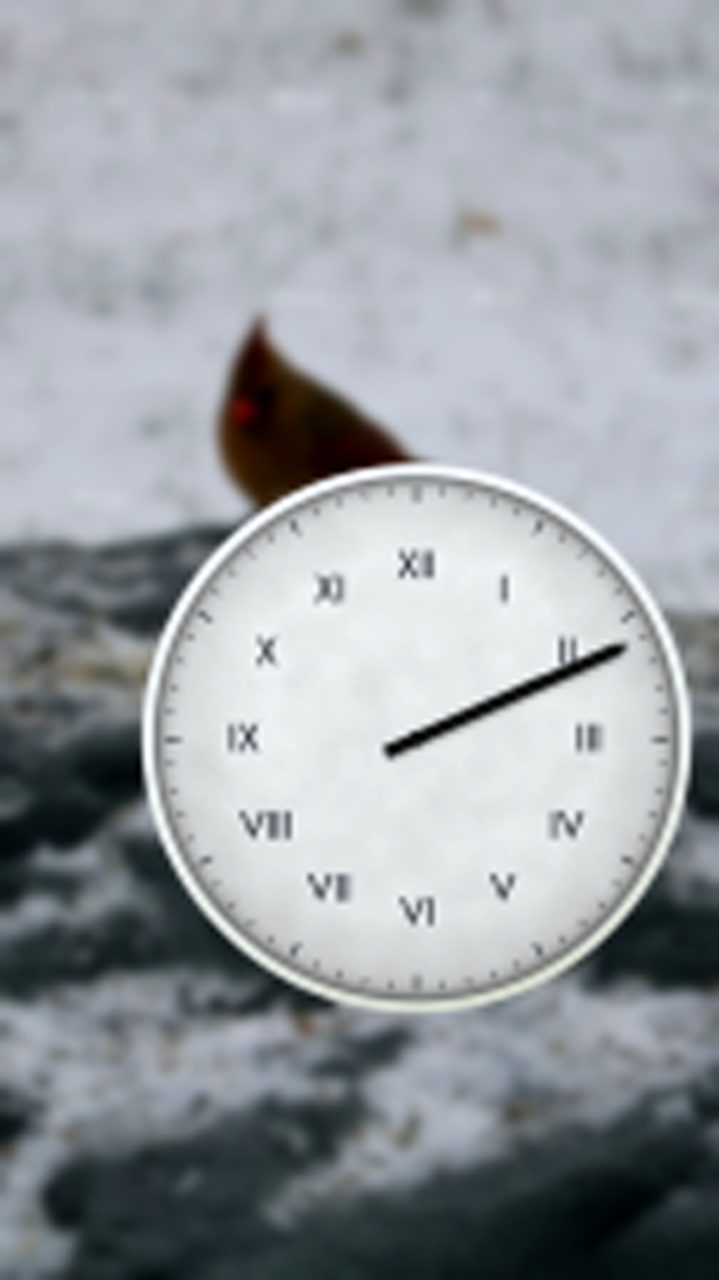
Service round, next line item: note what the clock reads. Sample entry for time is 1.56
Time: 2.11
